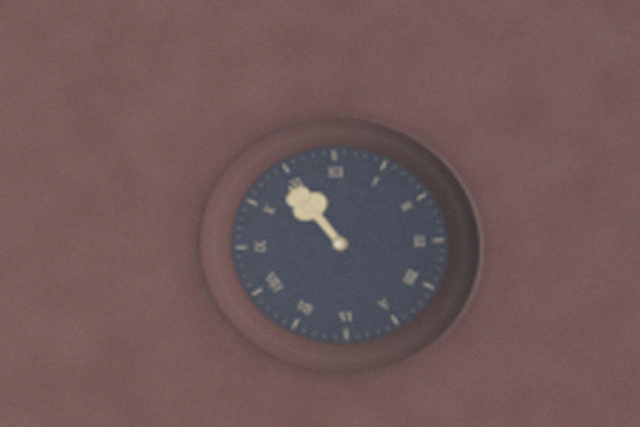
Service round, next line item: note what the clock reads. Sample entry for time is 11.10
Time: 10.54
